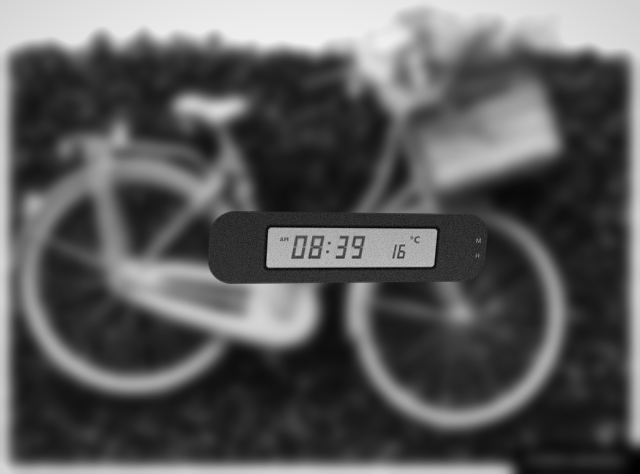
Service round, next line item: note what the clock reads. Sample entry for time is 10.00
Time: 8.39
